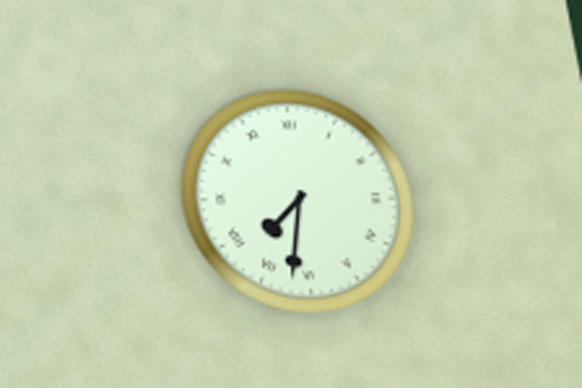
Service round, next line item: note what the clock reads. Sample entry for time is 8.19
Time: 7.32
